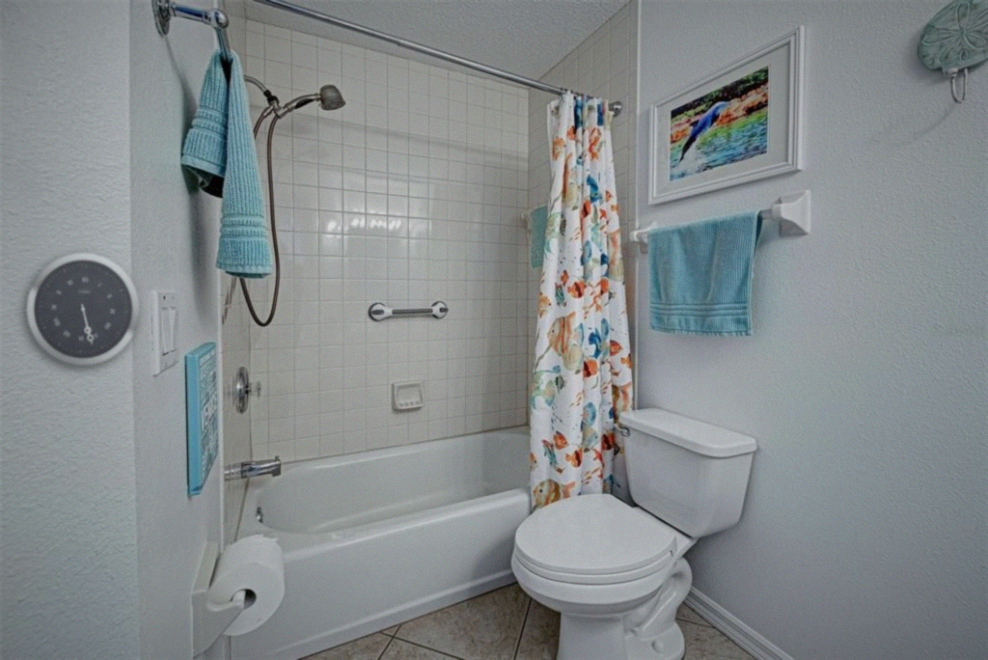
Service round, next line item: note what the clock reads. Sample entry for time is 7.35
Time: 5.27
